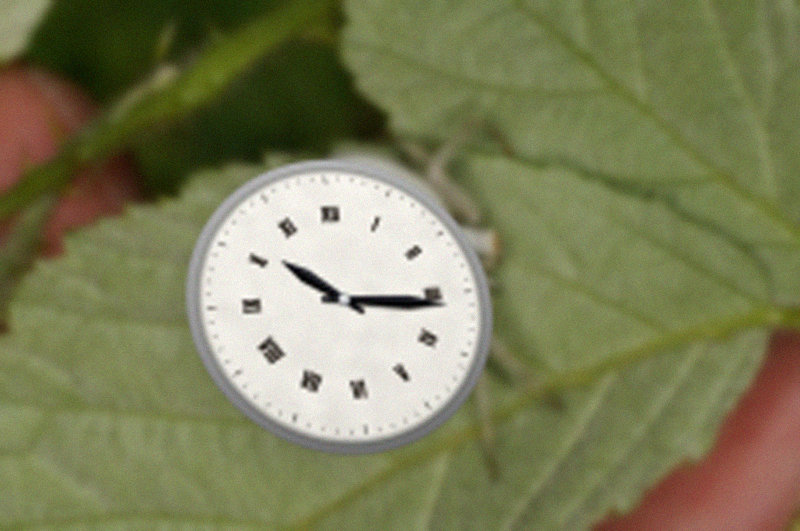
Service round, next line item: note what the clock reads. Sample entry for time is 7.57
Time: 10.16
